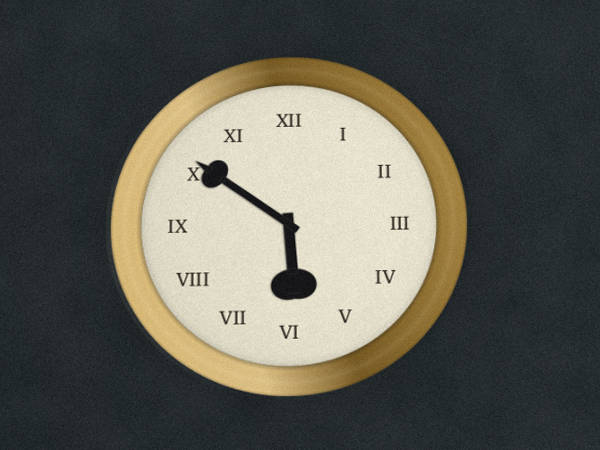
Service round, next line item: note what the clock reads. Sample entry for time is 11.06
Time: 5.51
